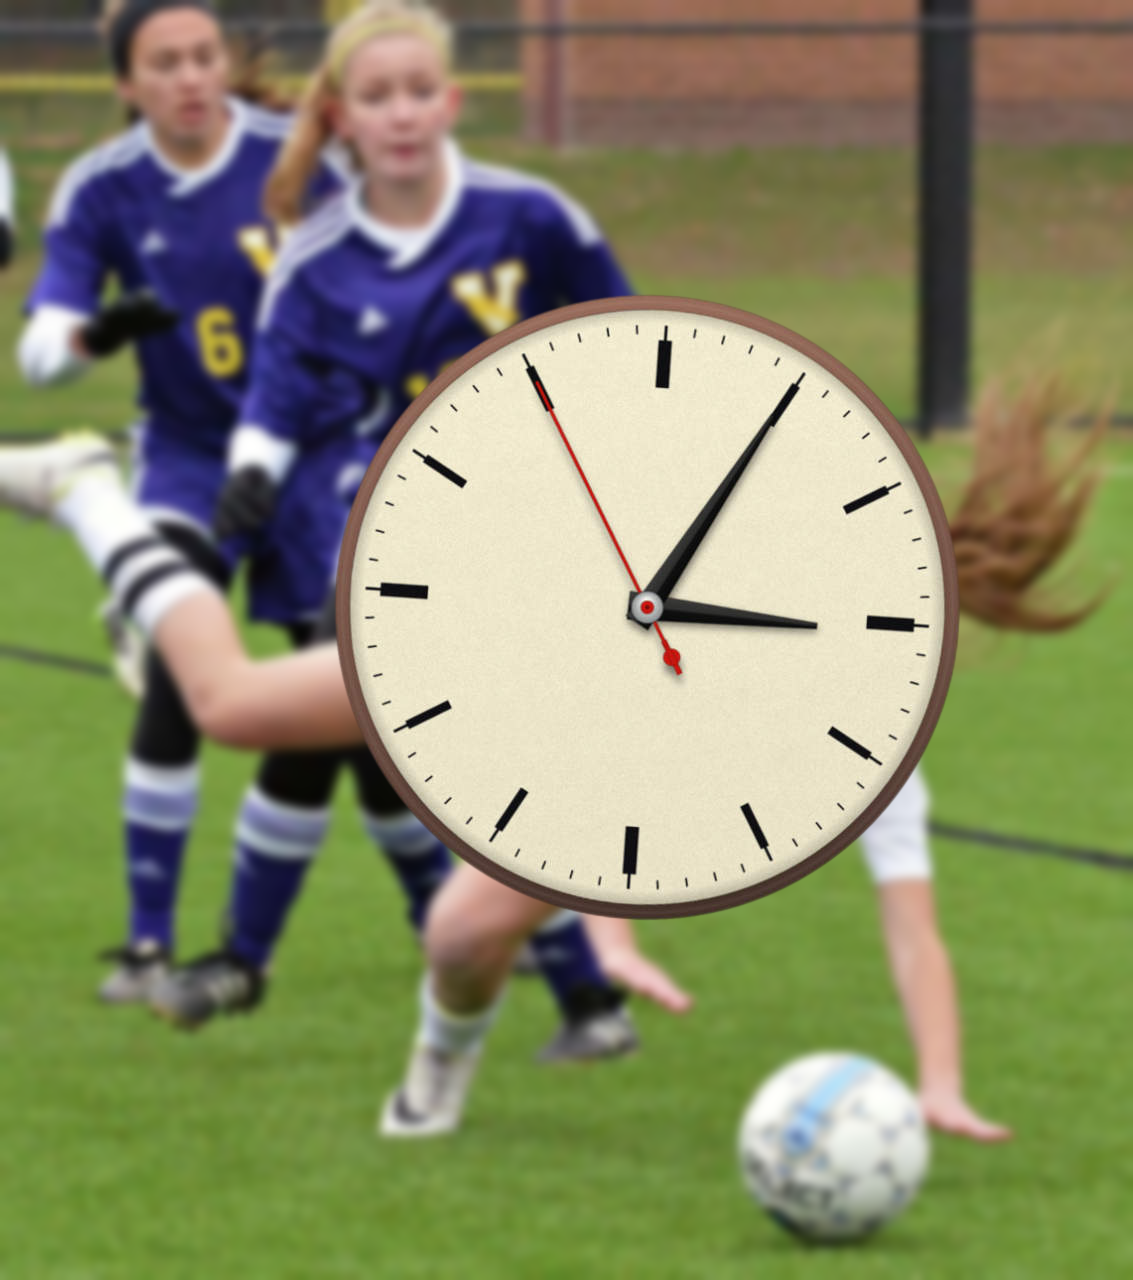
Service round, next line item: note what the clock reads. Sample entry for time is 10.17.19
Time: 3.04.55
